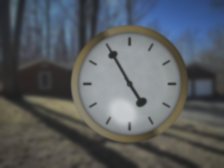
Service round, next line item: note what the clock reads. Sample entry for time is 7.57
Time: 4.55
